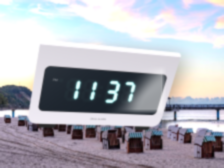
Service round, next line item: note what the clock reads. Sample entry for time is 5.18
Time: 11.37
